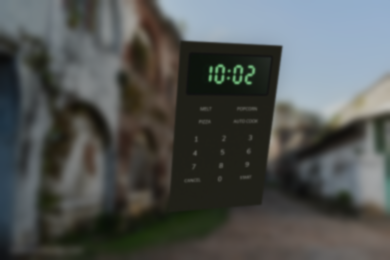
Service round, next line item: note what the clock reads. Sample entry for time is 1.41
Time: 10.02
